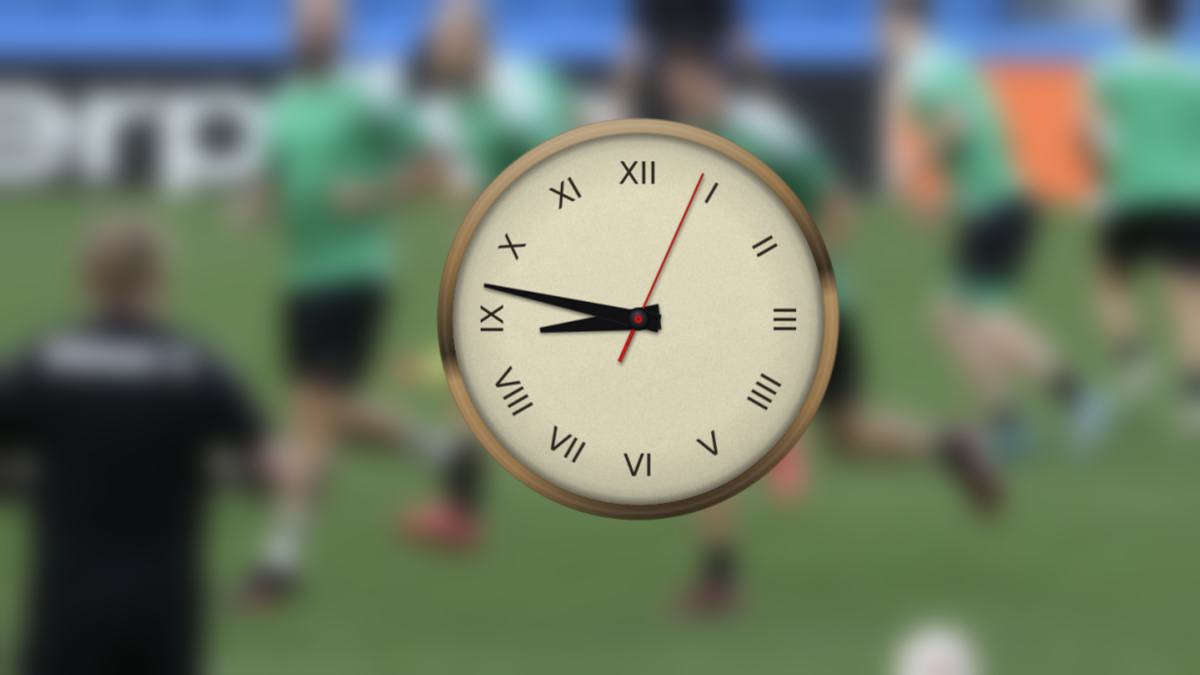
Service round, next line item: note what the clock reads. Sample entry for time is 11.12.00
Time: 8.47.04
